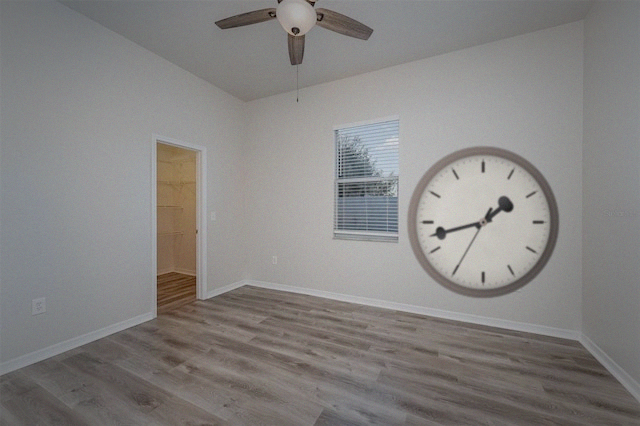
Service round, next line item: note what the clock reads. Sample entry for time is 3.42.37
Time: 1.42.35
